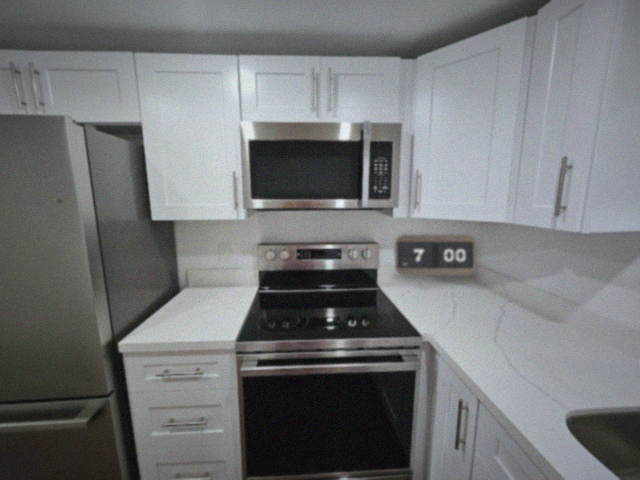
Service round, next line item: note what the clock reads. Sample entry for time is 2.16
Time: 7.00
